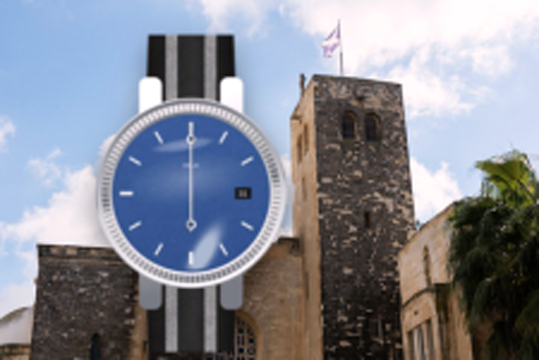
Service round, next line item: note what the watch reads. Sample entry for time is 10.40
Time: 6.00
